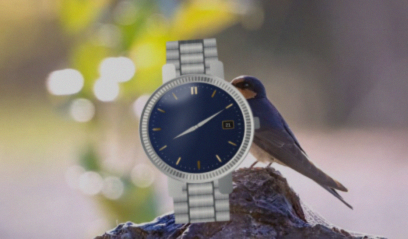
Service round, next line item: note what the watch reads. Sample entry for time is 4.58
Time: 8.10
